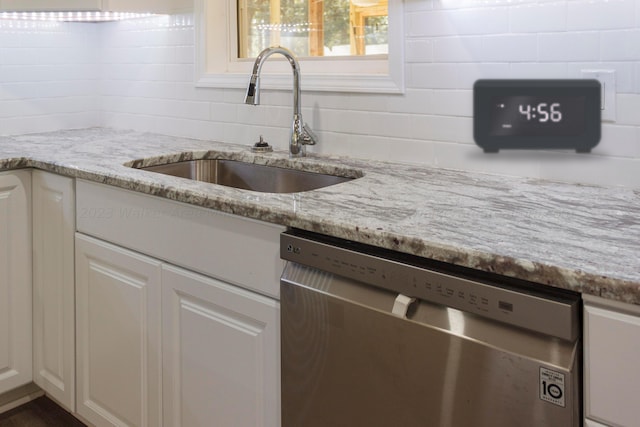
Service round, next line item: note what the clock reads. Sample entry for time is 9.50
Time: 4.56
